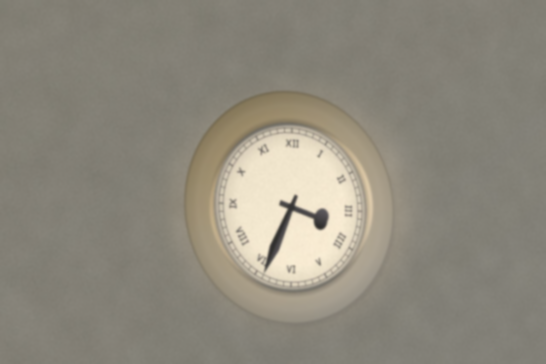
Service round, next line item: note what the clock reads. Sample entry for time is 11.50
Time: 3.34
